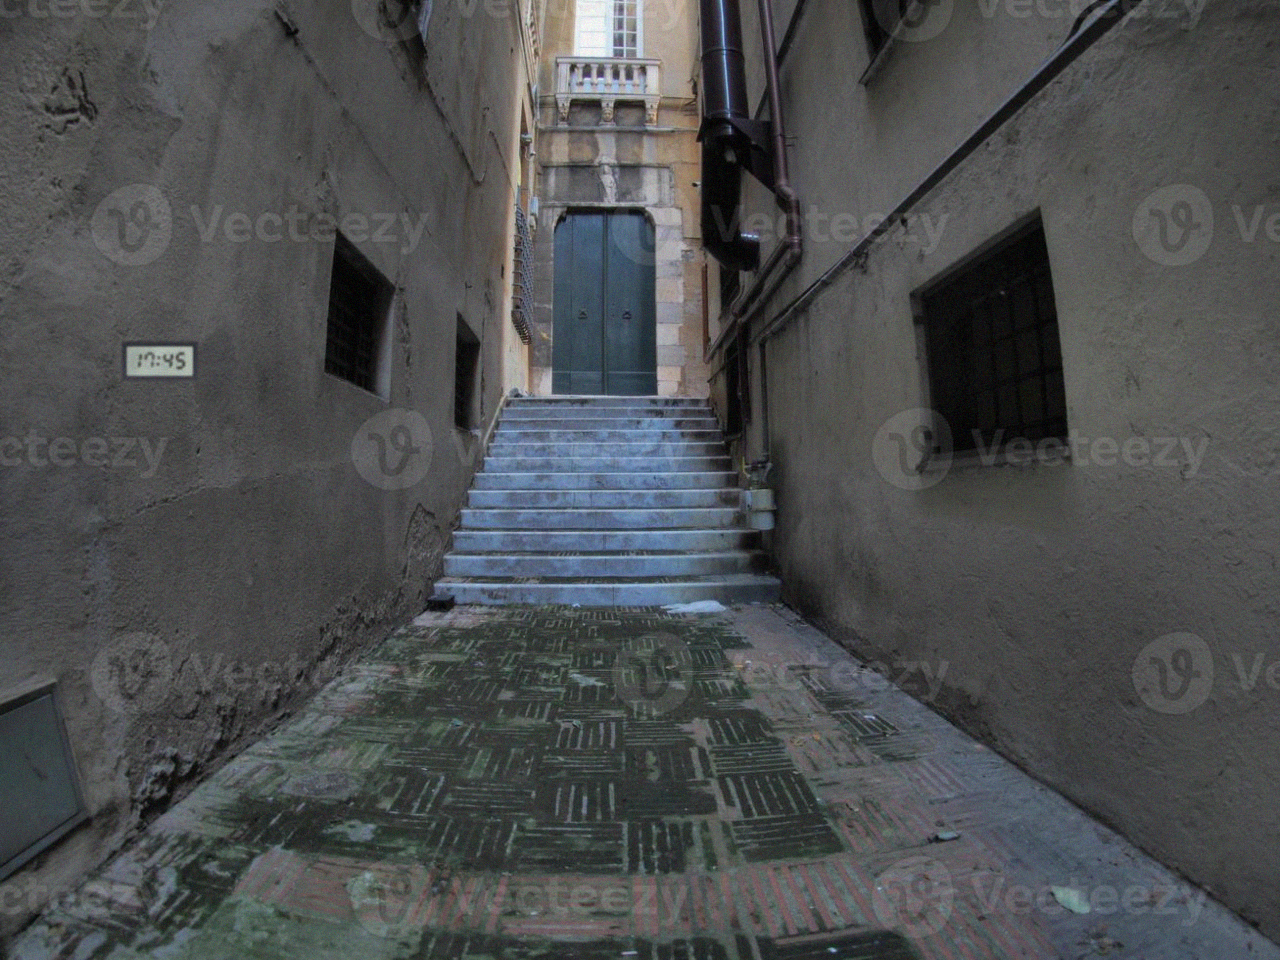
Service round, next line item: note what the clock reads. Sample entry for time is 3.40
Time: 17.45
